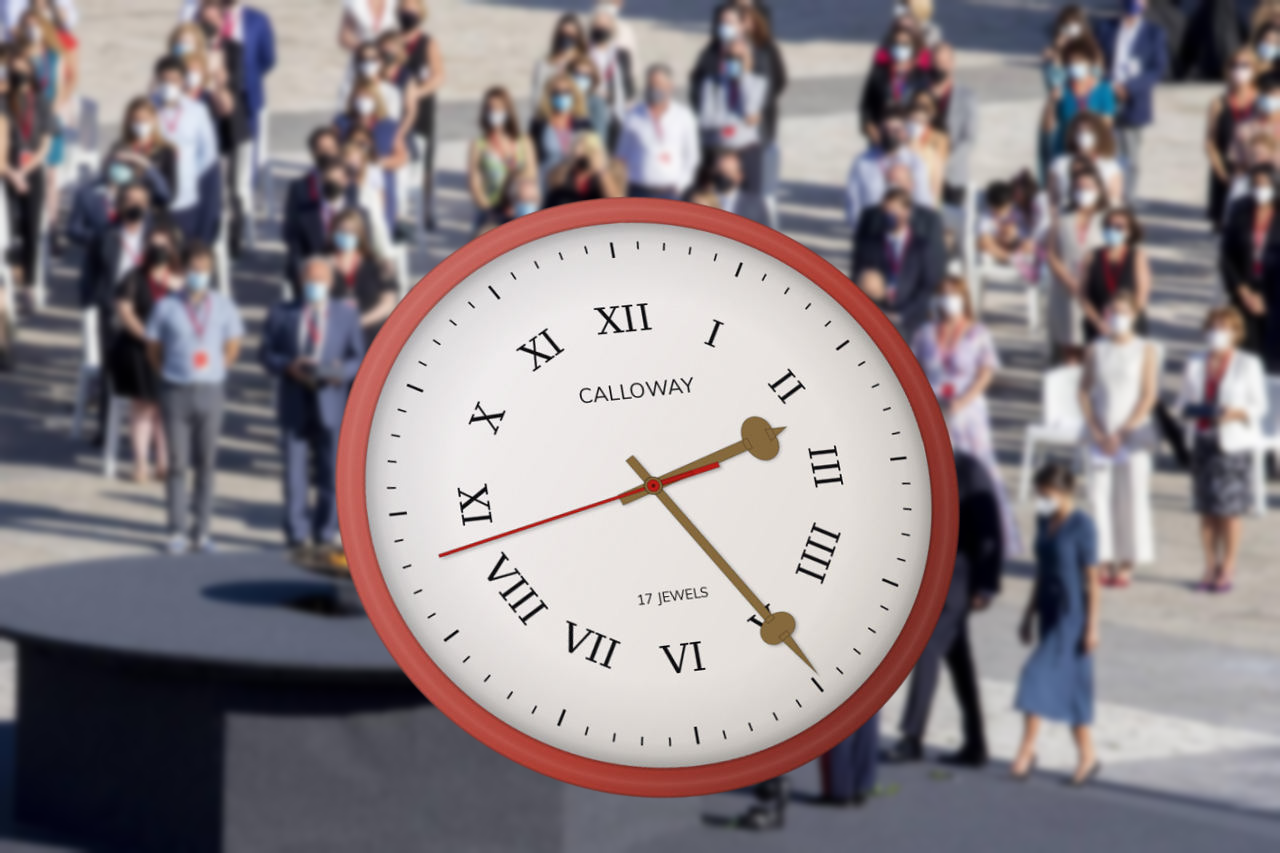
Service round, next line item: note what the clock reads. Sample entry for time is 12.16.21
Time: 2.24.43
